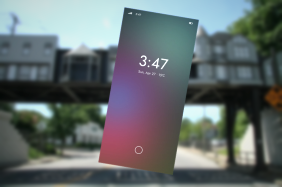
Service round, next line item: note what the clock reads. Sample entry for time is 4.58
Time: 3.47
